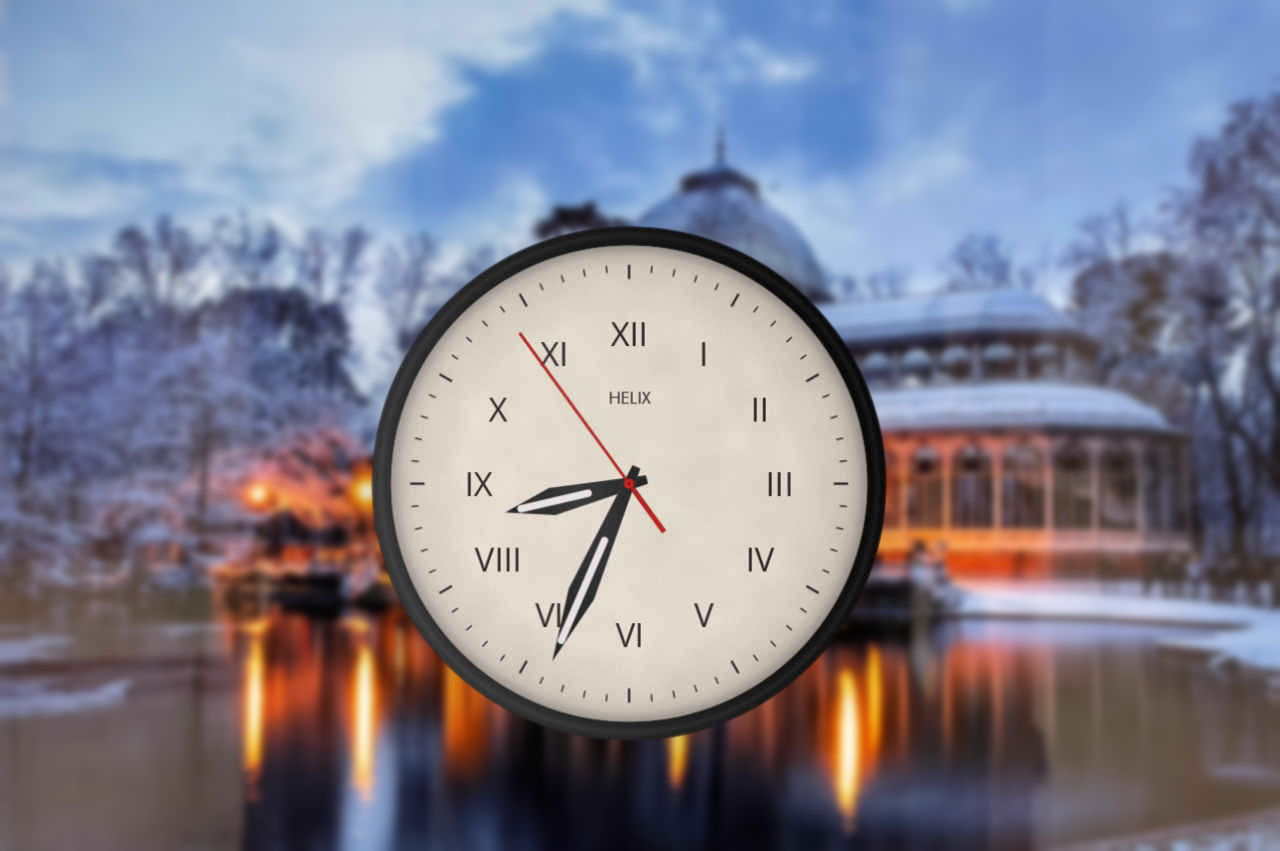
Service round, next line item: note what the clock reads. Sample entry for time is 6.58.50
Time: 8.33.54
